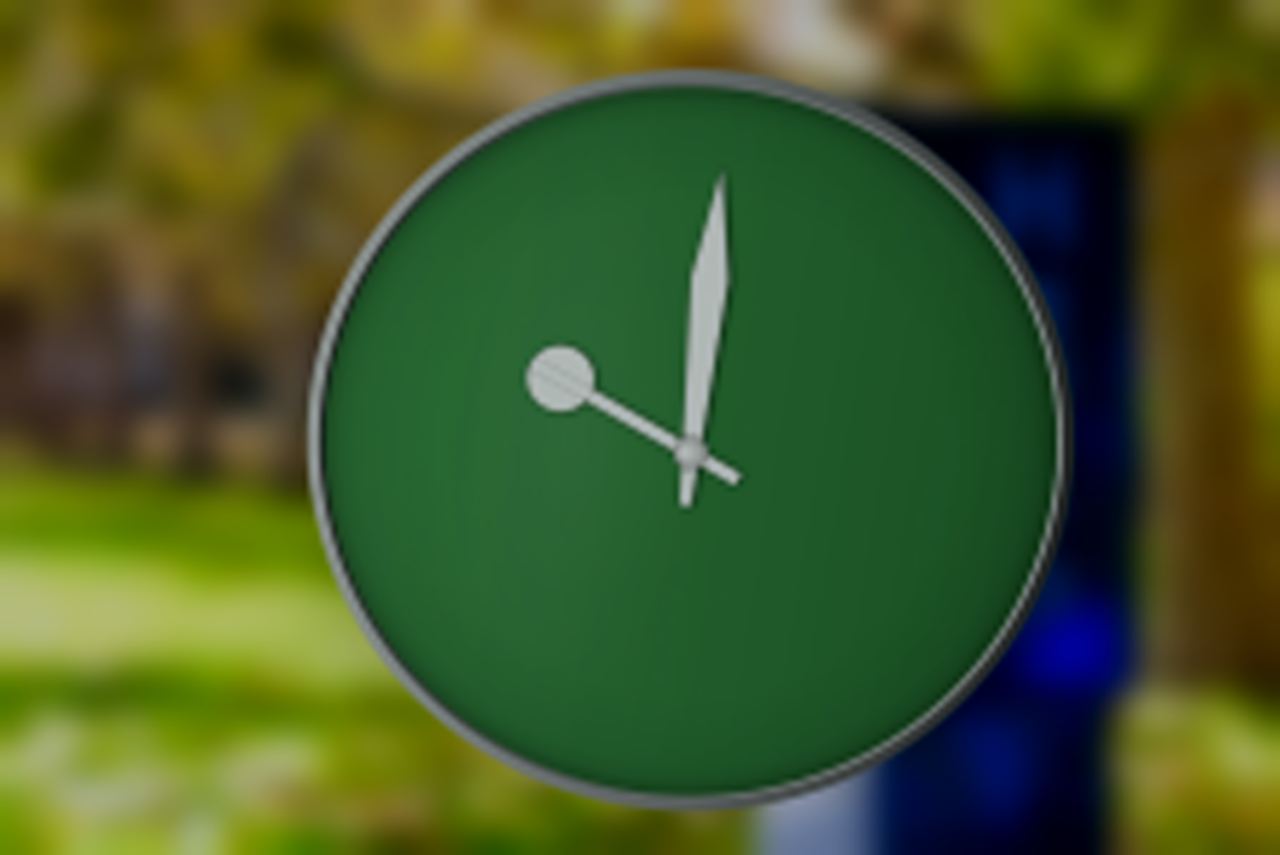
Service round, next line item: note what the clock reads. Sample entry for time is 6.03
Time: 10.01
